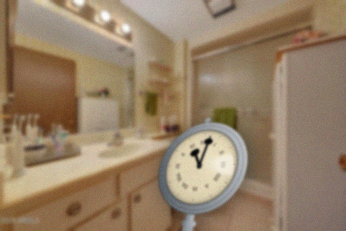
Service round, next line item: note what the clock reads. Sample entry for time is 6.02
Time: 11.02
